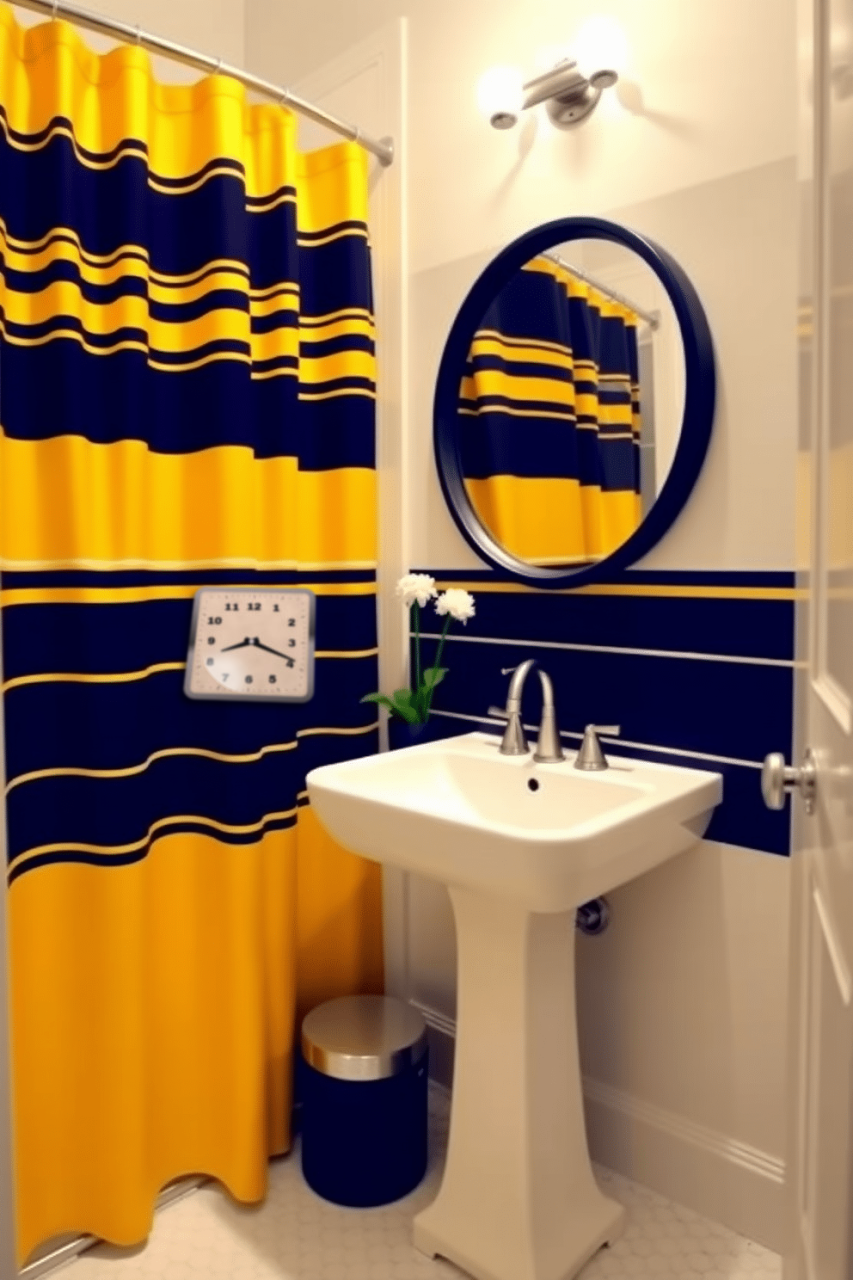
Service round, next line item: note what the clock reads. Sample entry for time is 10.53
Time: 8.19
